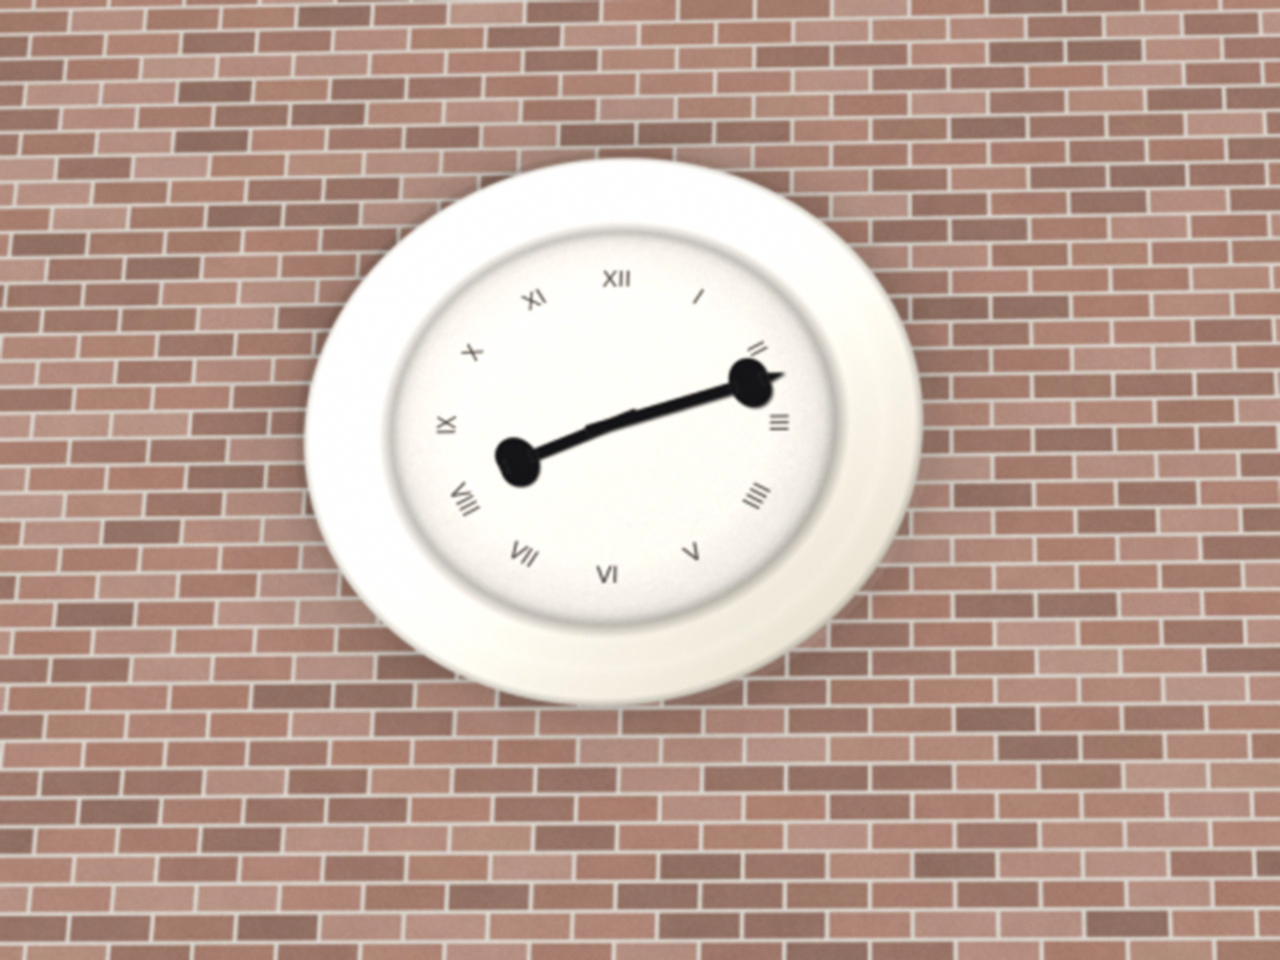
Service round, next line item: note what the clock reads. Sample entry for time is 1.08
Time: 8.12
